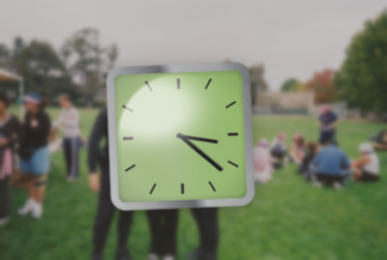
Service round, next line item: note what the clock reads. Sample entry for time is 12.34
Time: 3.22
